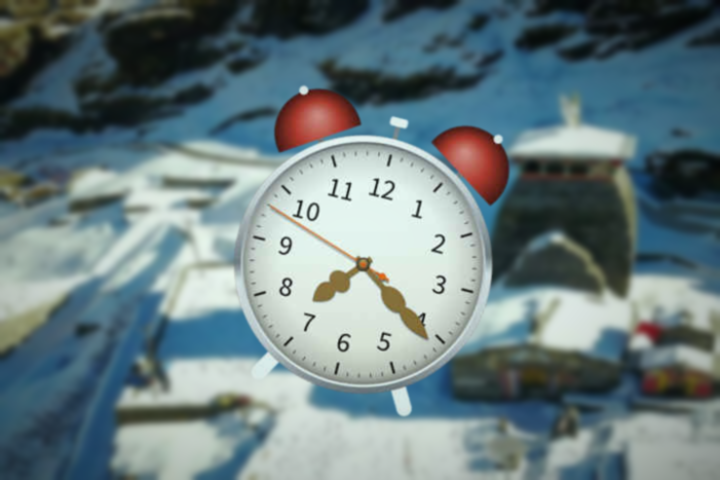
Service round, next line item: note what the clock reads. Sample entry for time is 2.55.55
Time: 7.20.48
